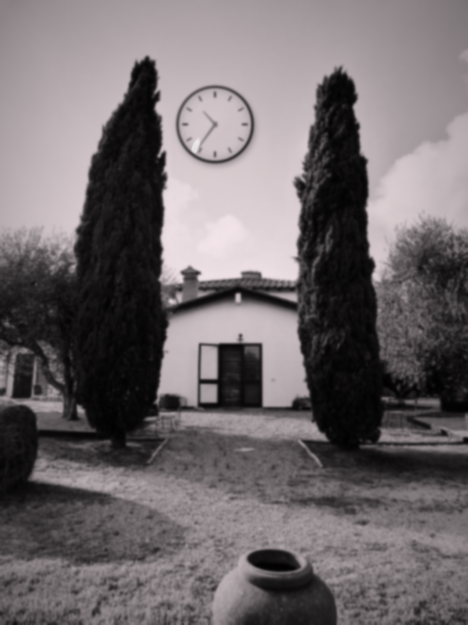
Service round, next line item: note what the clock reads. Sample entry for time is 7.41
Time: 10.36
